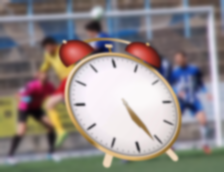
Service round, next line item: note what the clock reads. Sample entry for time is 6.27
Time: 5.26
